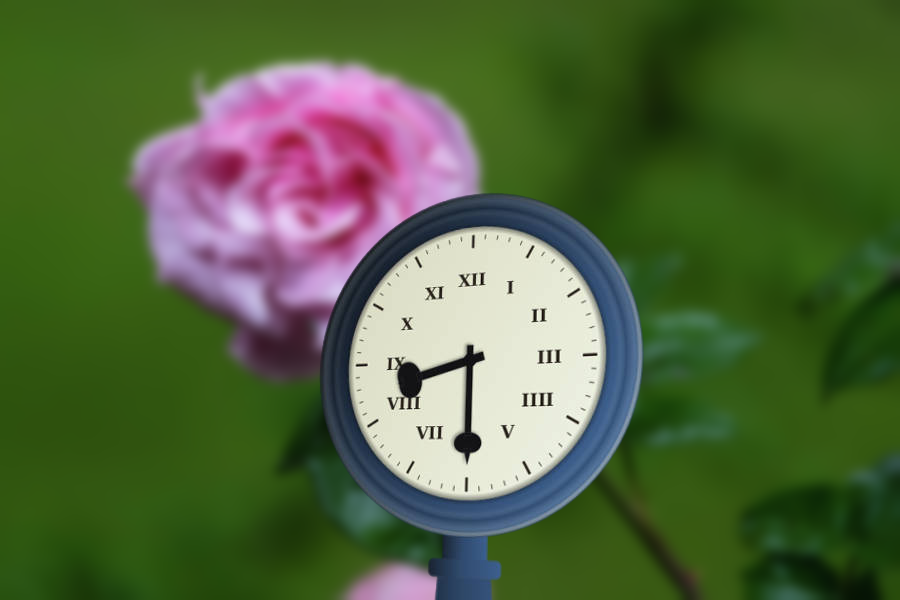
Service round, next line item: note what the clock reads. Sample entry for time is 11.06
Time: 8.30
